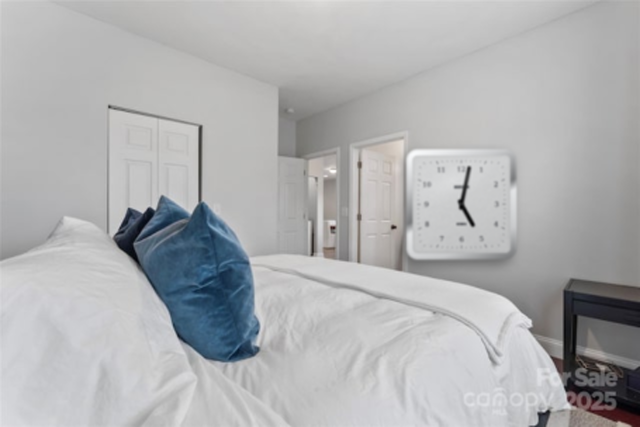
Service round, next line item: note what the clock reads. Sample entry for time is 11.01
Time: 5.02
